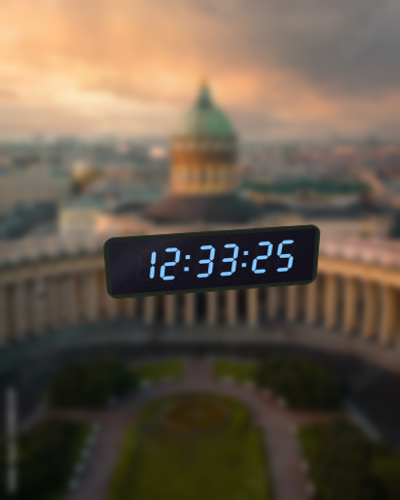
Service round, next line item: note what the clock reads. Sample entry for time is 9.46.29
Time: 12.33.25
